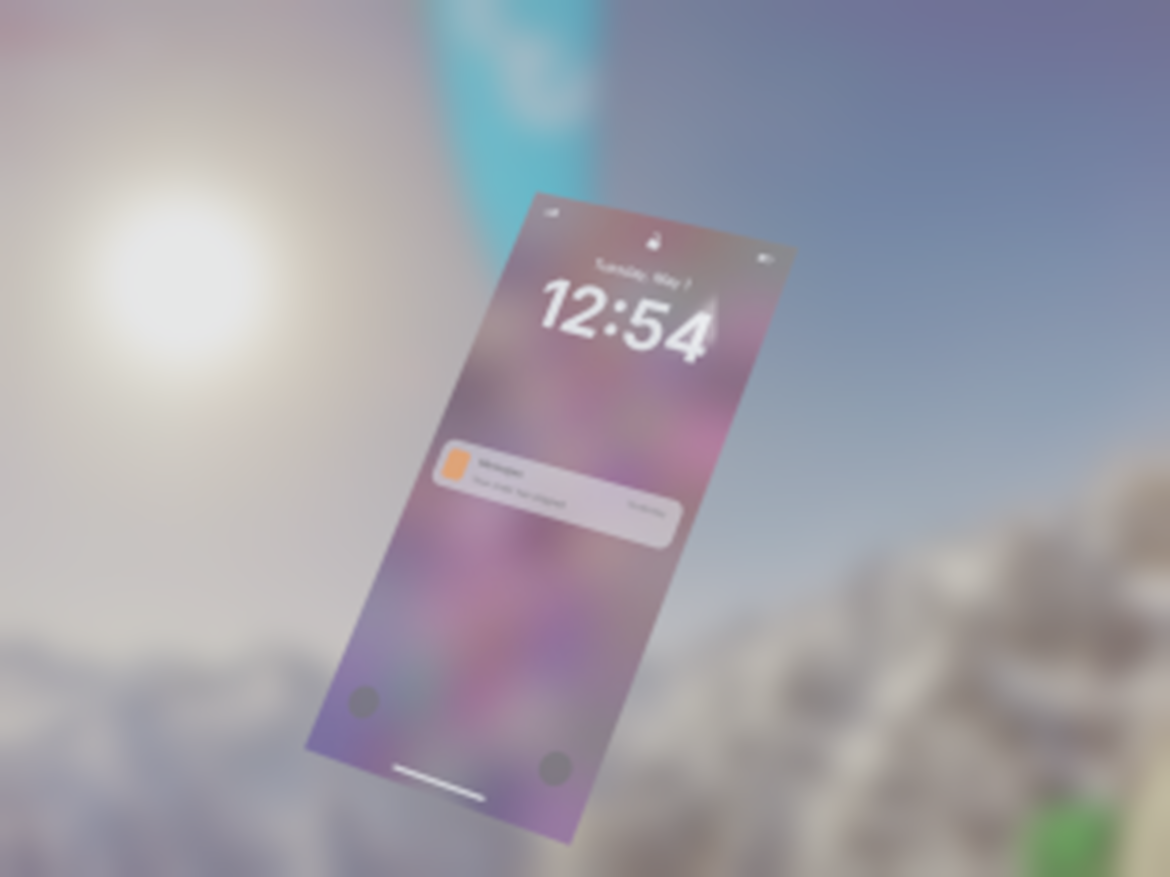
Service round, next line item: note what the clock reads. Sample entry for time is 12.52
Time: 12.54
